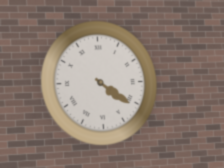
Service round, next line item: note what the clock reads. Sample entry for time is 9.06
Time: 4.21
